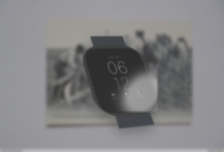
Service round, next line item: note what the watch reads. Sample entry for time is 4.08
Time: 6.12
